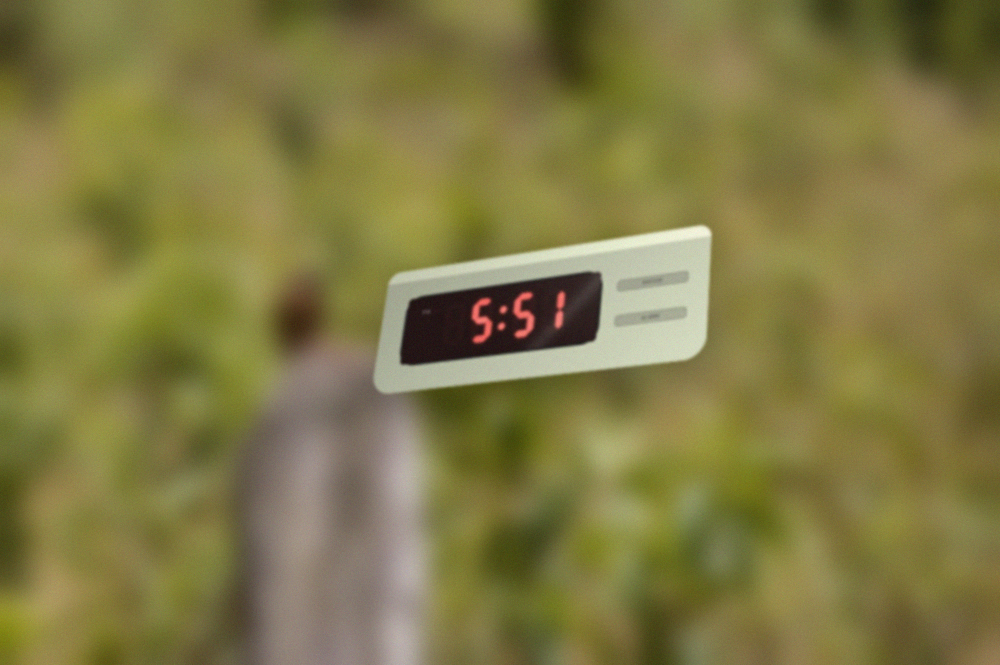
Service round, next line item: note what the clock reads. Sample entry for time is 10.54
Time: 5.51
